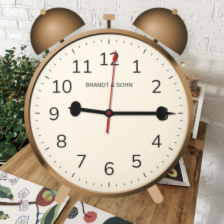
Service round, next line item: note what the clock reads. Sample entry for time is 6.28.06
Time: 9.15.01
